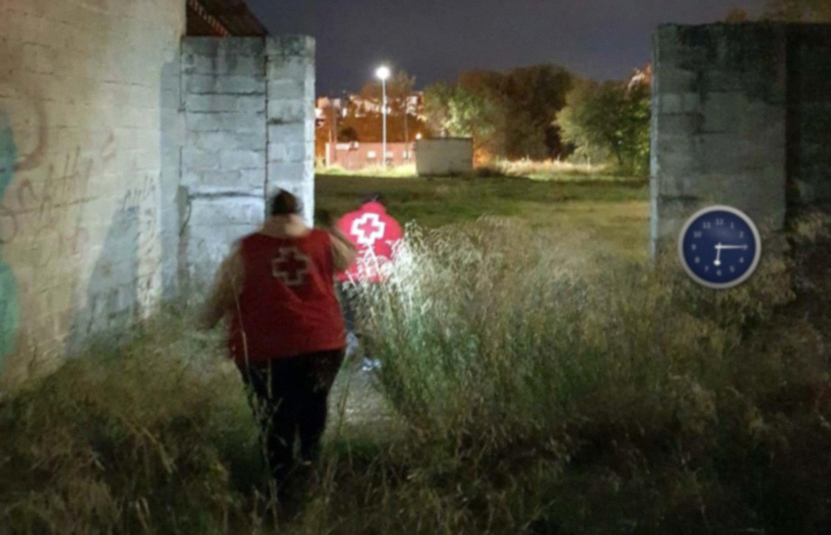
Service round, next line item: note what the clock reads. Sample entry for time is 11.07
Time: 6.15
